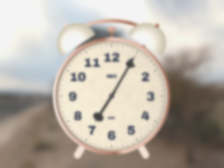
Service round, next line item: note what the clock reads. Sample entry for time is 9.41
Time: 7.05
